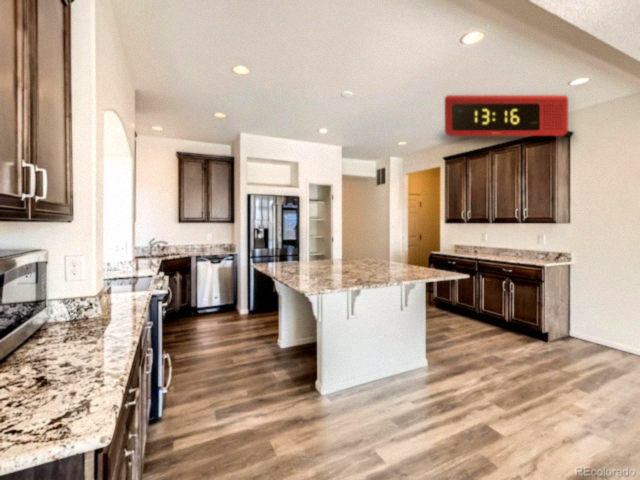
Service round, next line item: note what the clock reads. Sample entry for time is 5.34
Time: 13.16
